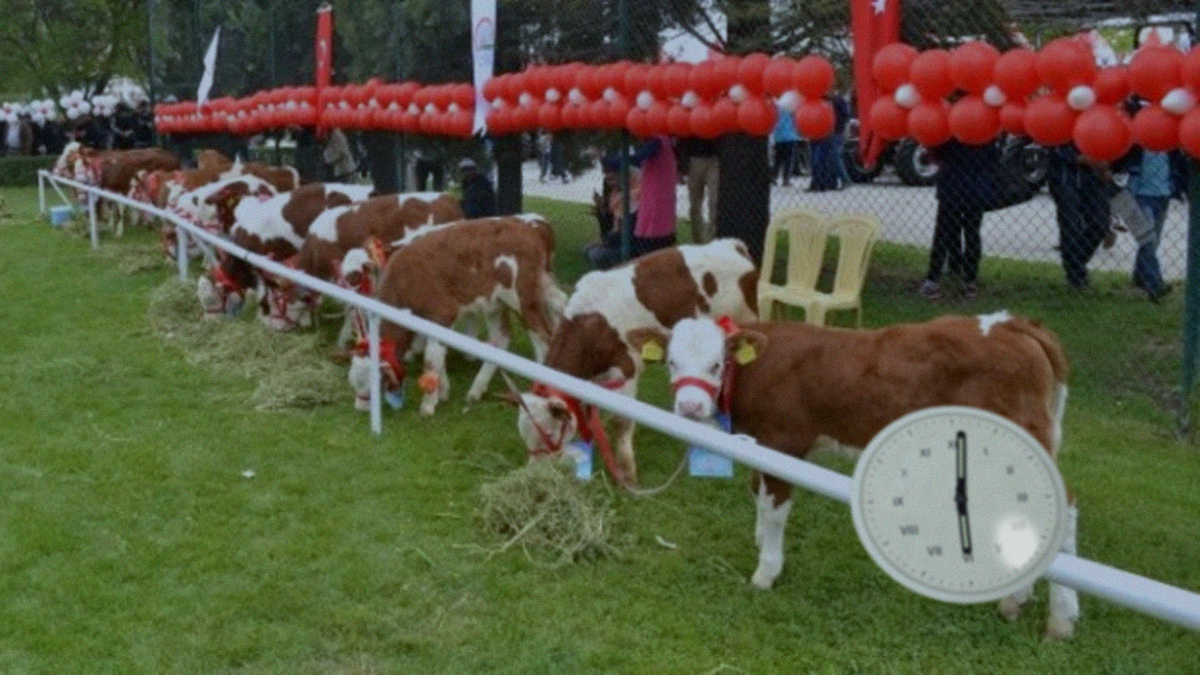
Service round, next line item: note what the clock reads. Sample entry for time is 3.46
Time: 6.01
